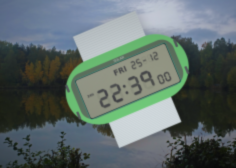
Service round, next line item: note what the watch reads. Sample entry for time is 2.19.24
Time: 22.39.00
